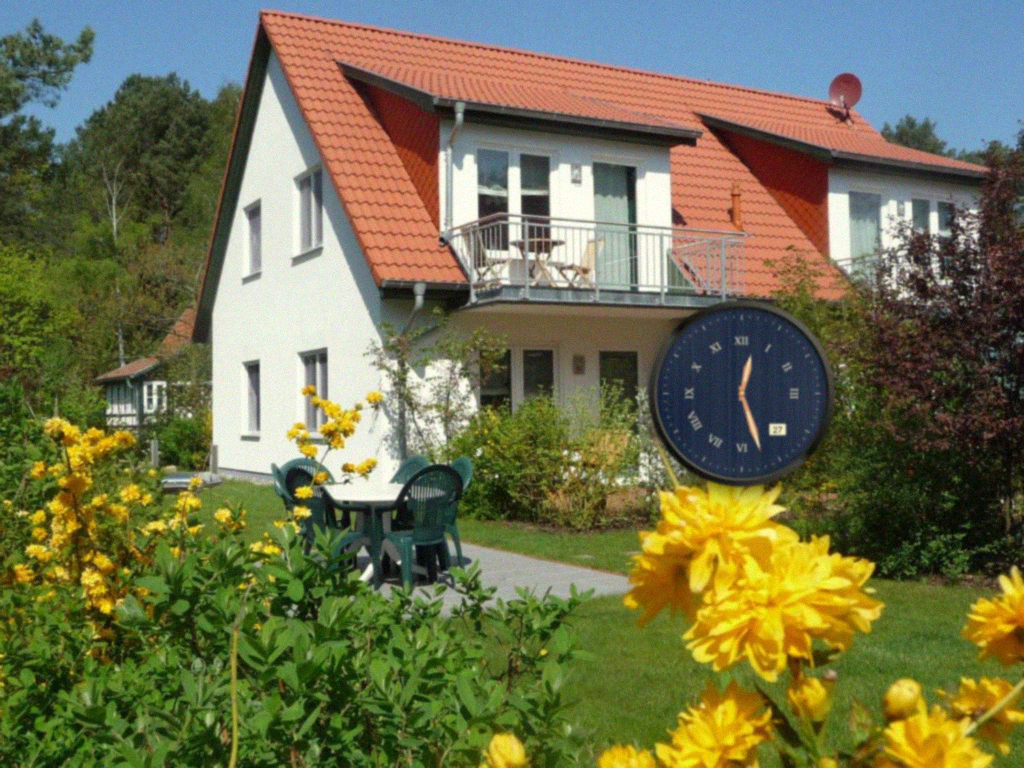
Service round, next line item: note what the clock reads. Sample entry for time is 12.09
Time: 12.27
